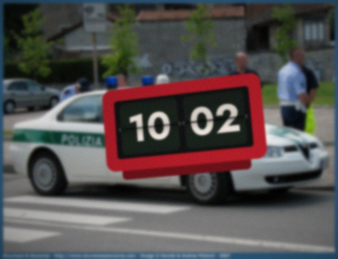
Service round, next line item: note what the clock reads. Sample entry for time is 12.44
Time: 10.02
